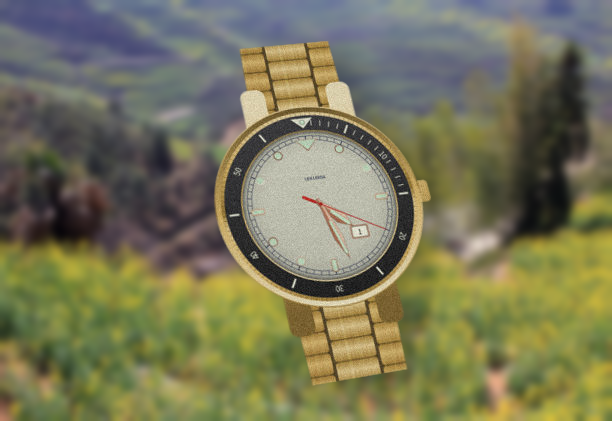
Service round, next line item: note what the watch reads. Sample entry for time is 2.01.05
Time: 4.27.20
